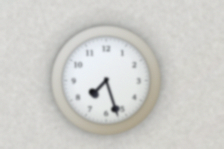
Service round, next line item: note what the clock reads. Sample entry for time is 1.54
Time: 7.27
